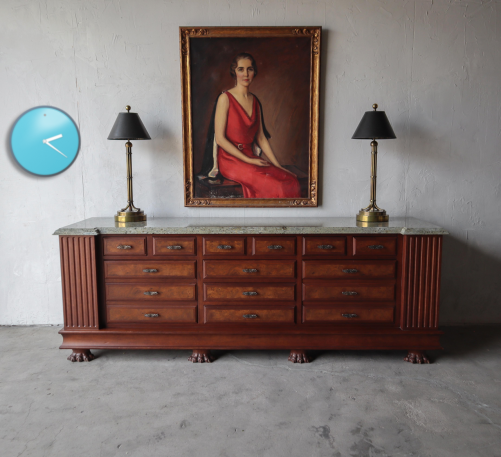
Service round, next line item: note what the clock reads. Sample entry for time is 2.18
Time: 2.21
